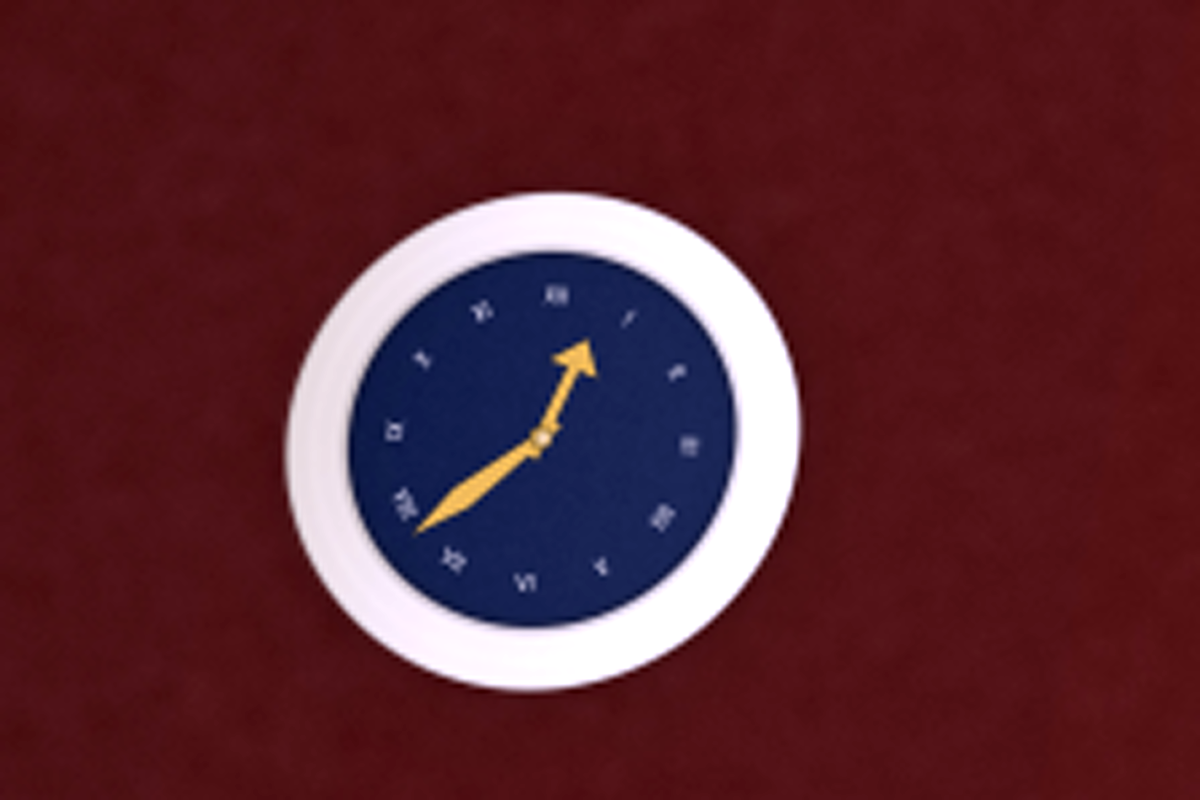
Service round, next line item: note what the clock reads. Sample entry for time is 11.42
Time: 12.38
